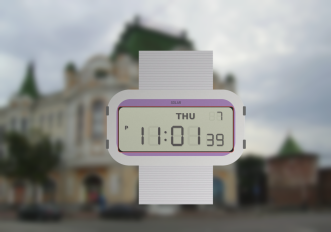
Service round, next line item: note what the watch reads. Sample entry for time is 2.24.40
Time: 11.01.39
